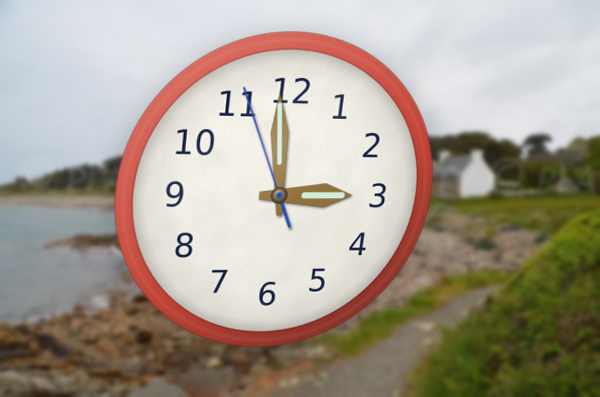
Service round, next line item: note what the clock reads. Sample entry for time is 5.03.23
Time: 2.58.56
